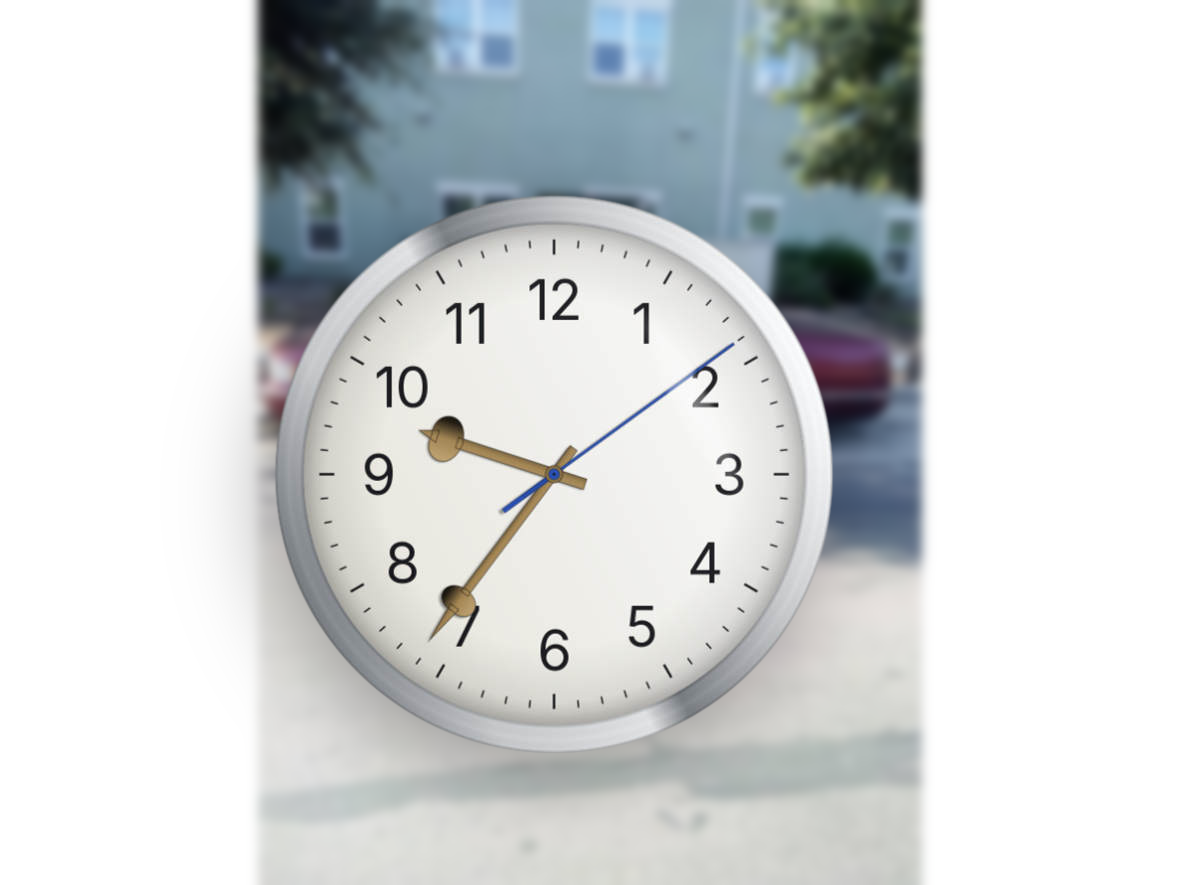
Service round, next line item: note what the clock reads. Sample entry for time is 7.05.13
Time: 9.36.09
